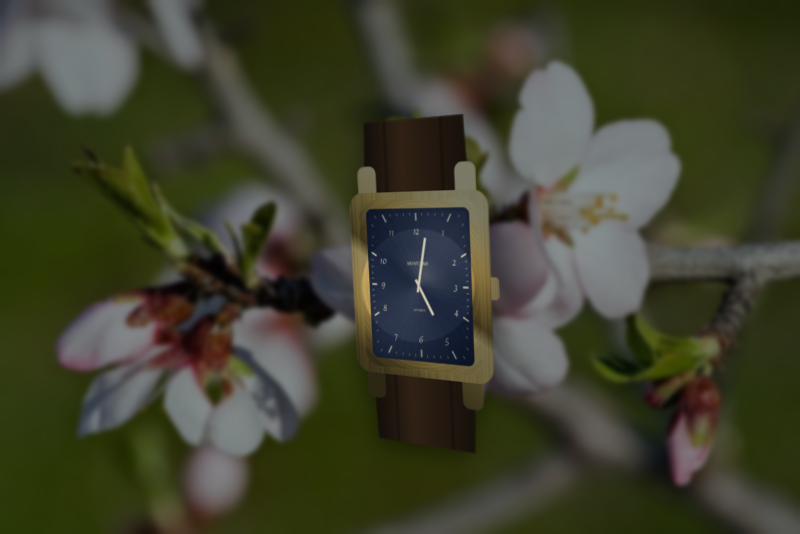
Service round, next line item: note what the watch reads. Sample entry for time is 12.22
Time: 5.02
